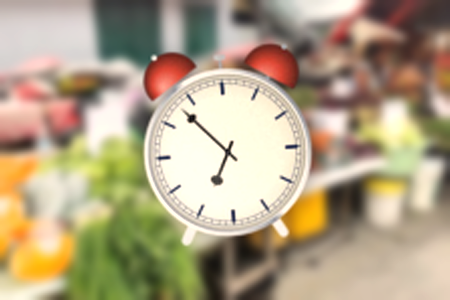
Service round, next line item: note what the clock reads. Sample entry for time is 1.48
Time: 6.53
